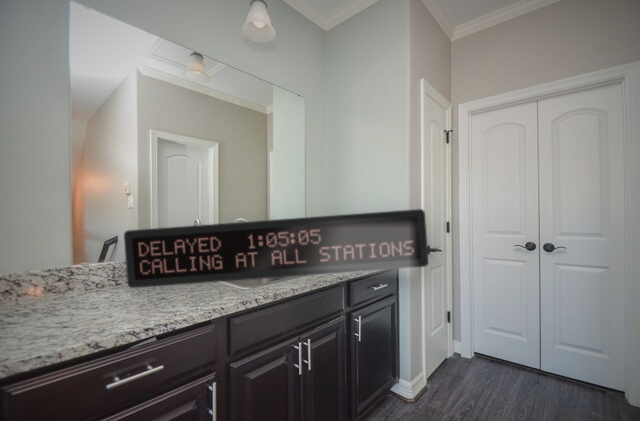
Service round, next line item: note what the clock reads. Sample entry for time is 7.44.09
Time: 1.05.05
